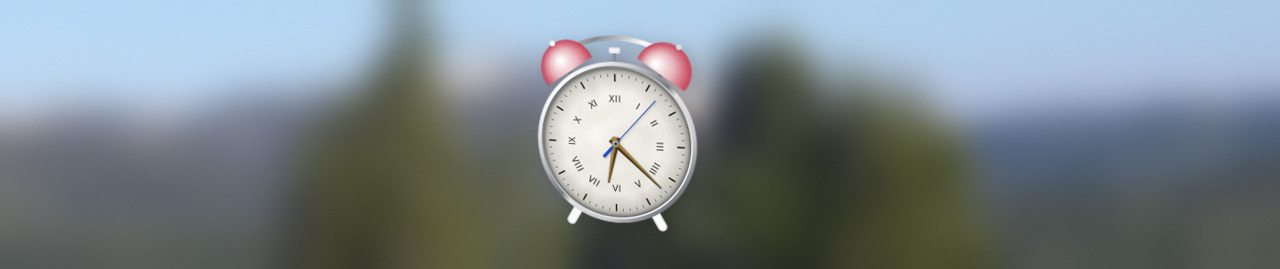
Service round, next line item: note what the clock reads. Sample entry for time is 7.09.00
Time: 6.22.07
